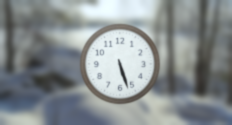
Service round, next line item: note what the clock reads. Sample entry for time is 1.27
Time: 5.27
